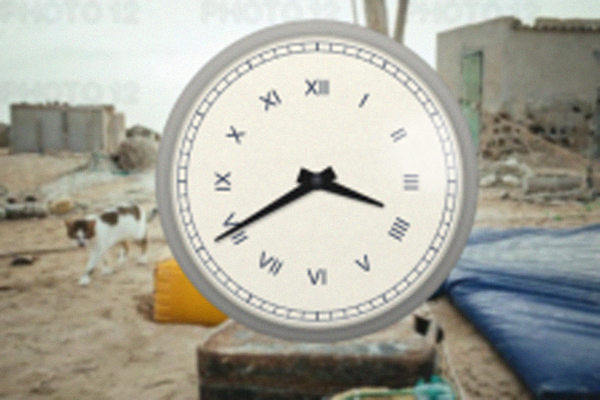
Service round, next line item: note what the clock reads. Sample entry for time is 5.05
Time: 3.40
